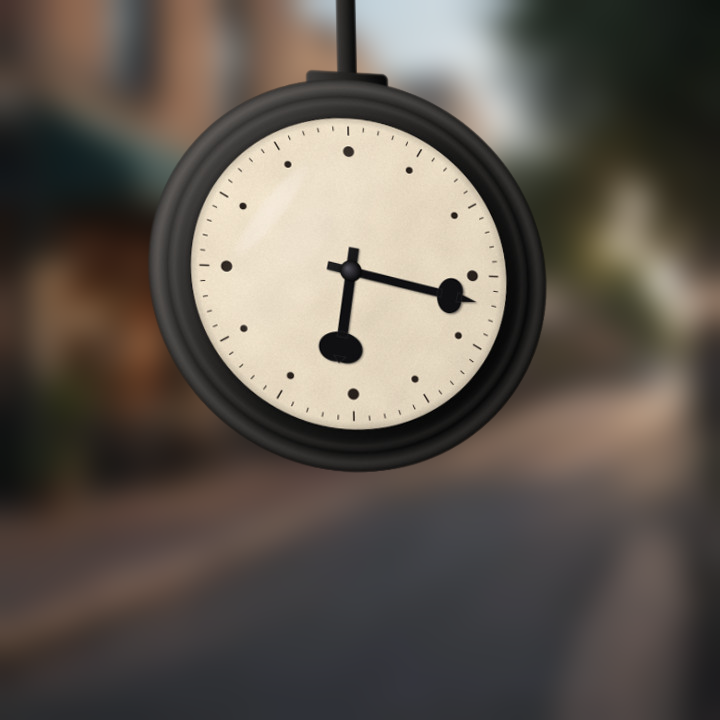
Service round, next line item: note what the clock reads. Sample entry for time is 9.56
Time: 6.17
